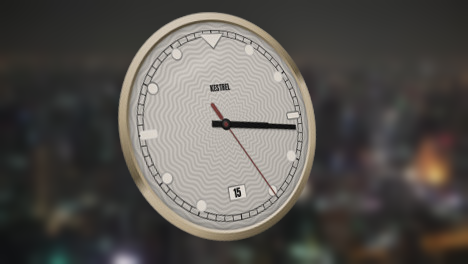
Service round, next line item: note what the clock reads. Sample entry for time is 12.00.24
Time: 3.16.25
